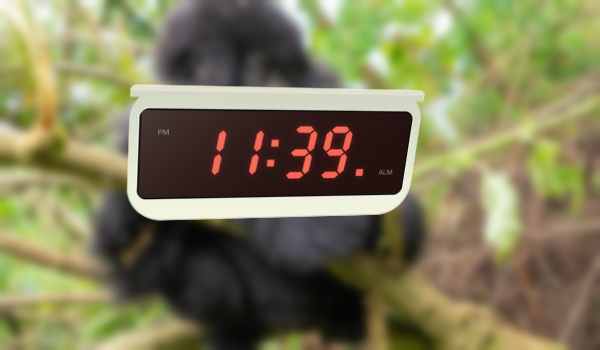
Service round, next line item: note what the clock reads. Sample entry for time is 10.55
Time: 11.39
